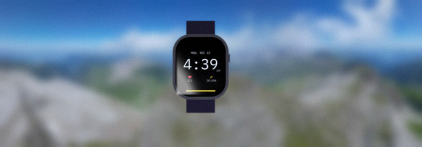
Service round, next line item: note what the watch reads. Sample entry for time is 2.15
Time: 4.39
